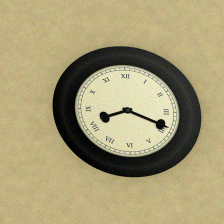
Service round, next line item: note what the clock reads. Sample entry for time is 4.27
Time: 8.19
